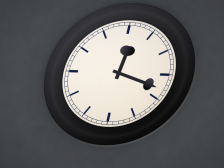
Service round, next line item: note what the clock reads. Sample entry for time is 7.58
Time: 12.18
